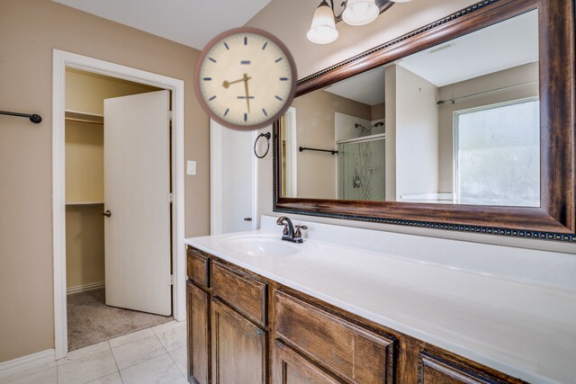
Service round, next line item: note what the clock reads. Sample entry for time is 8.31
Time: 8.29
